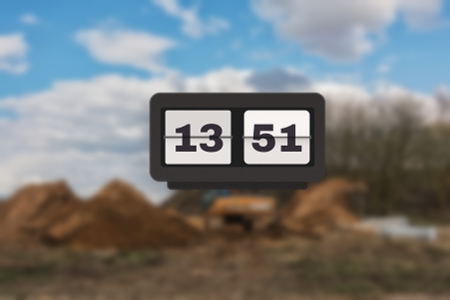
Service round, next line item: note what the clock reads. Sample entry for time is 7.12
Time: 13.51
